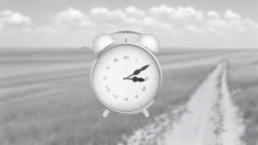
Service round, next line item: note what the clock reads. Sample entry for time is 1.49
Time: 3.10
